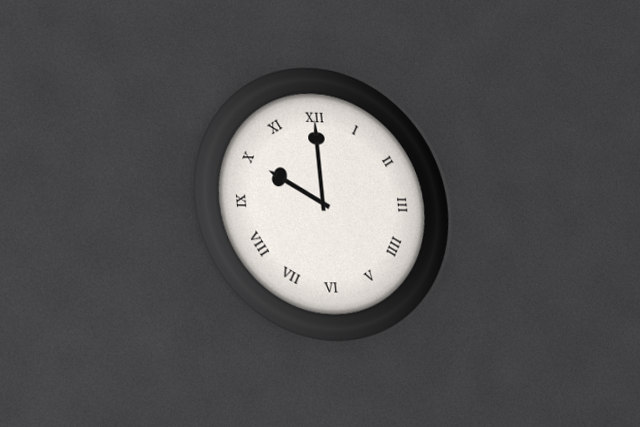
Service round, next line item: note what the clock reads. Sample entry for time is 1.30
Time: 10.00
